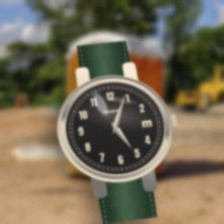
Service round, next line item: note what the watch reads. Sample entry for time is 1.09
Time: 5.04
